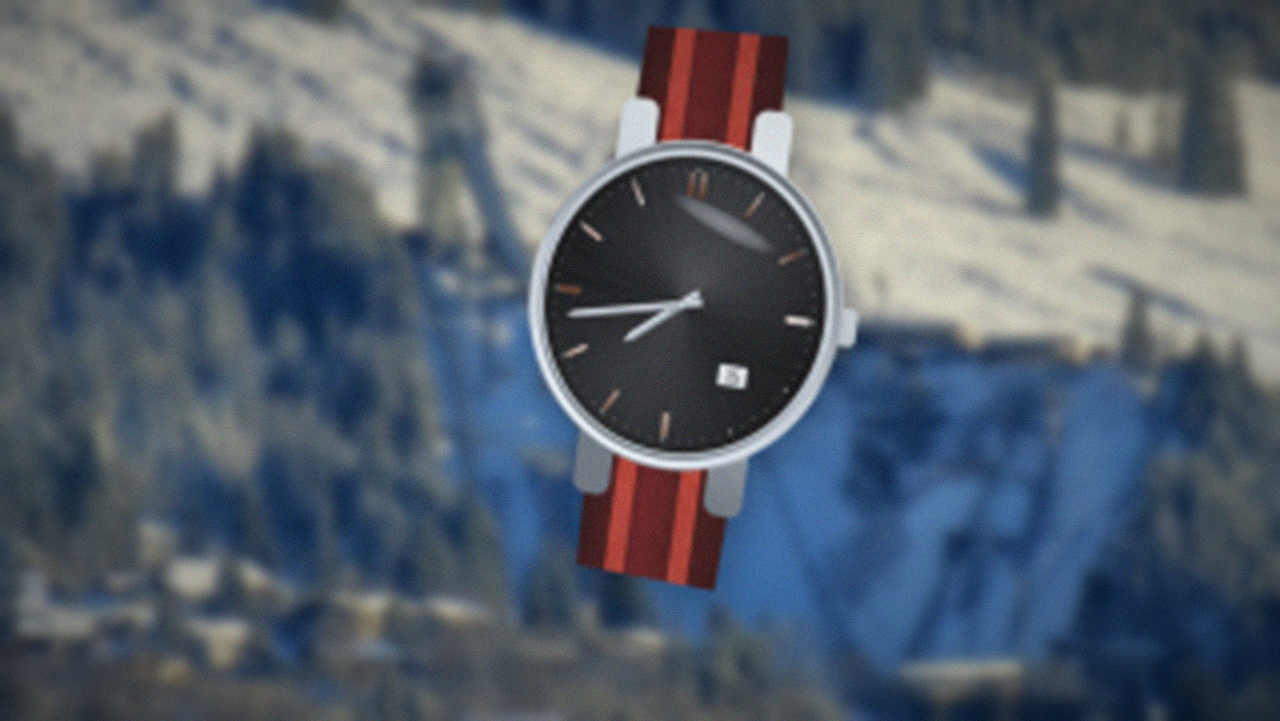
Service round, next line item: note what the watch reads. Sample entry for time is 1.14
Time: 7.43
